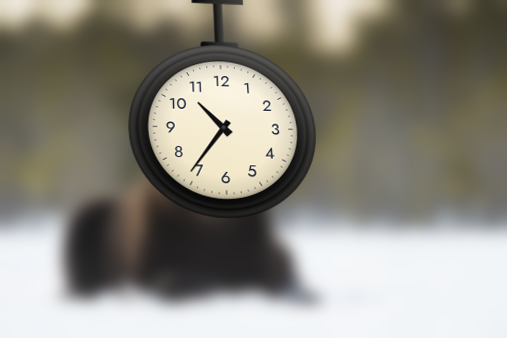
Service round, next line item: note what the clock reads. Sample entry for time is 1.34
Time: 10.36
